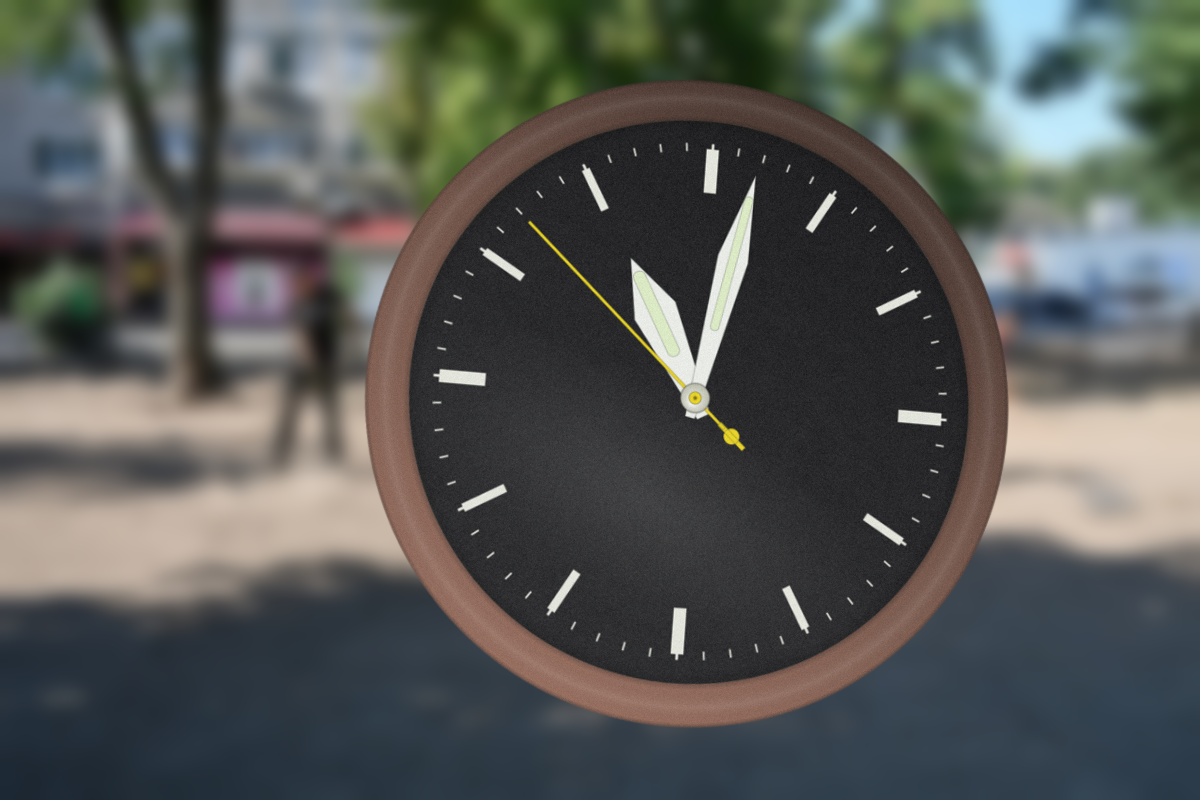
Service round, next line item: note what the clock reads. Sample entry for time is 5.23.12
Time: 11.01.52
